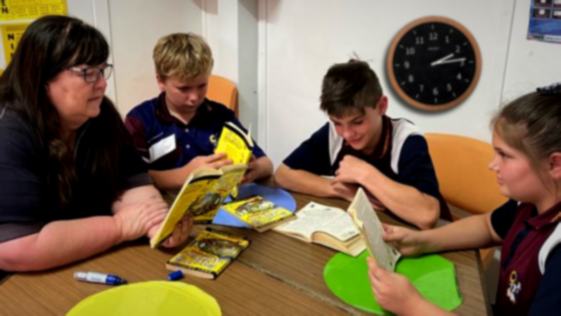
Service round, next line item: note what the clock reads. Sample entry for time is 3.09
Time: 2.14
